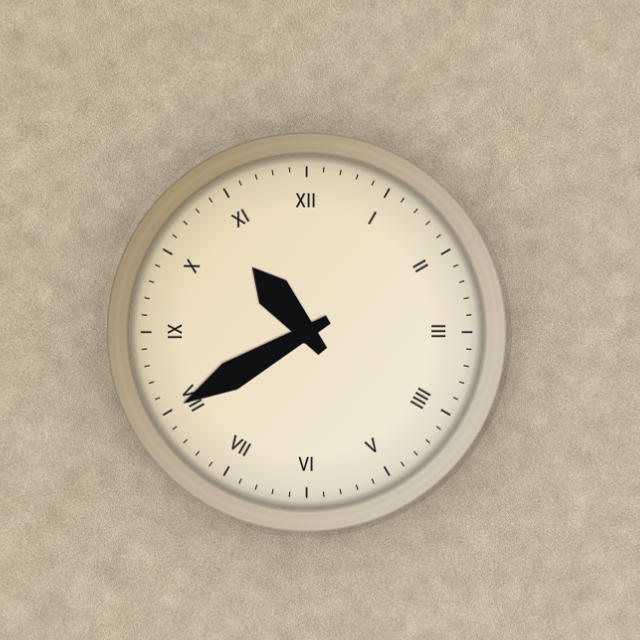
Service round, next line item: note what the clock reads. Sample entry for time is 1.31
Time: 10.40
